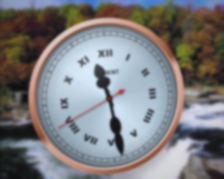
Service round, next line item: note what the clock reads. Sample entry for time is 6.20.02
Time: 11.28.41
